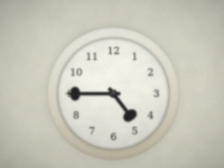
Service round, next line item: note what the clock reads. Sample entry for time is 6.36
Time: 4.45
